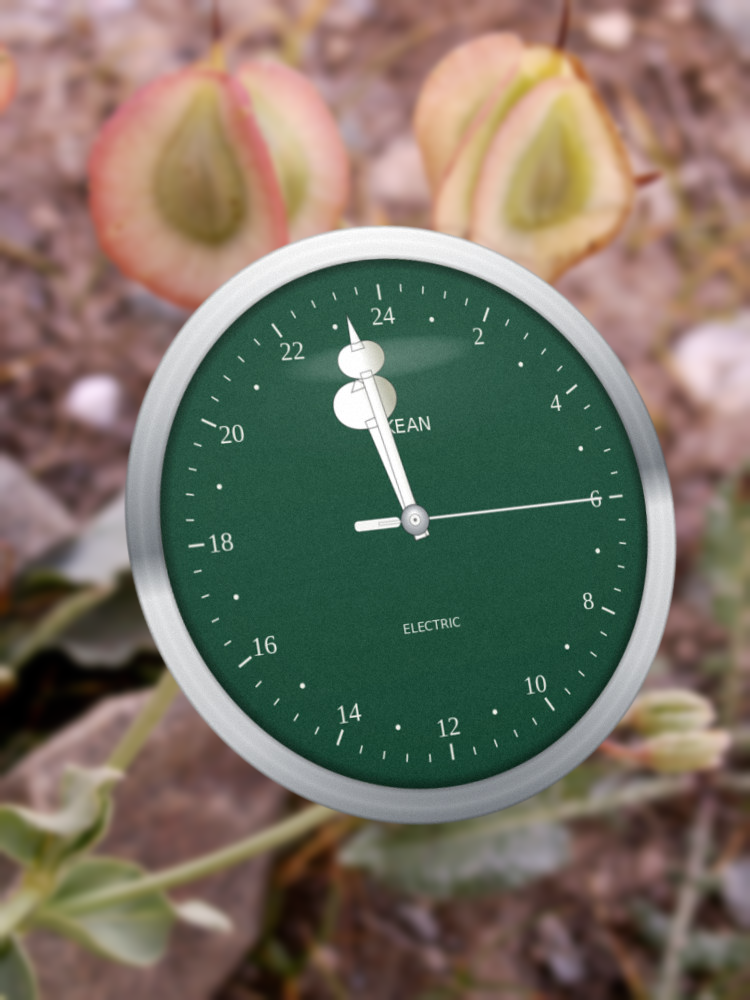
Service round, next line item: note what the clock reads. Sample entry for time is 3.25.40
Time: 22.58.15
